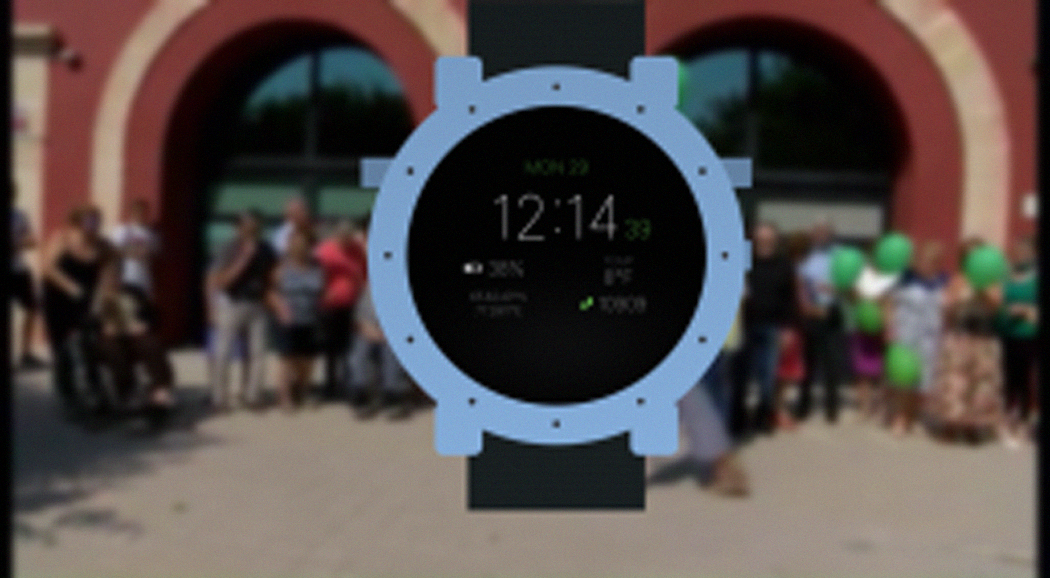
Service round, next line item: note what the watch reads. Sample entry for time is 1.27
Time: 12.14
